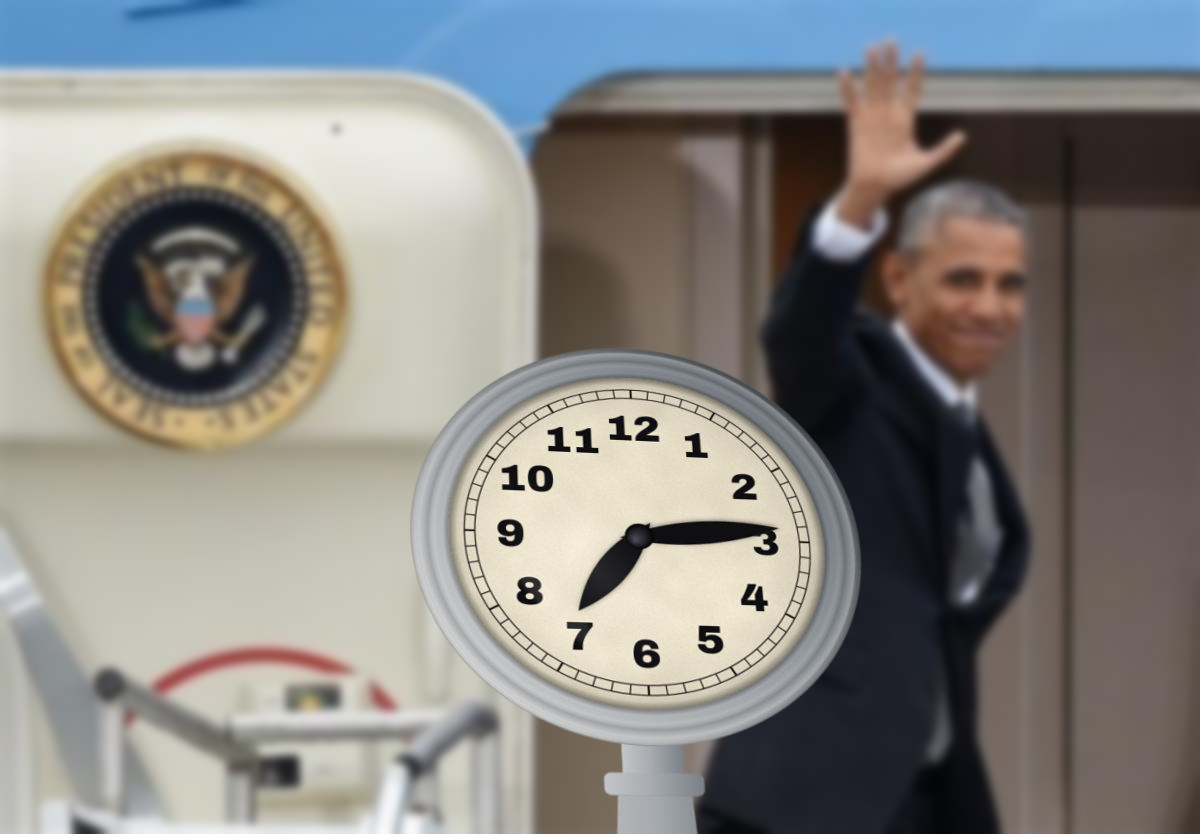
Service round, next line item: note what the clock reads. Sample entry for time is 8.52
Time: 7.14
